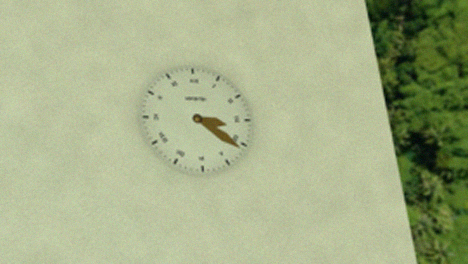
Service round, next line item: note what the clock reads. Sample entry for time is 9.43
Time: 3.21
